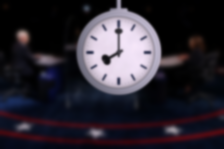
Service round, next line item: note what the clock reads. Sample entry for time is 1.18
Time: 8.00
